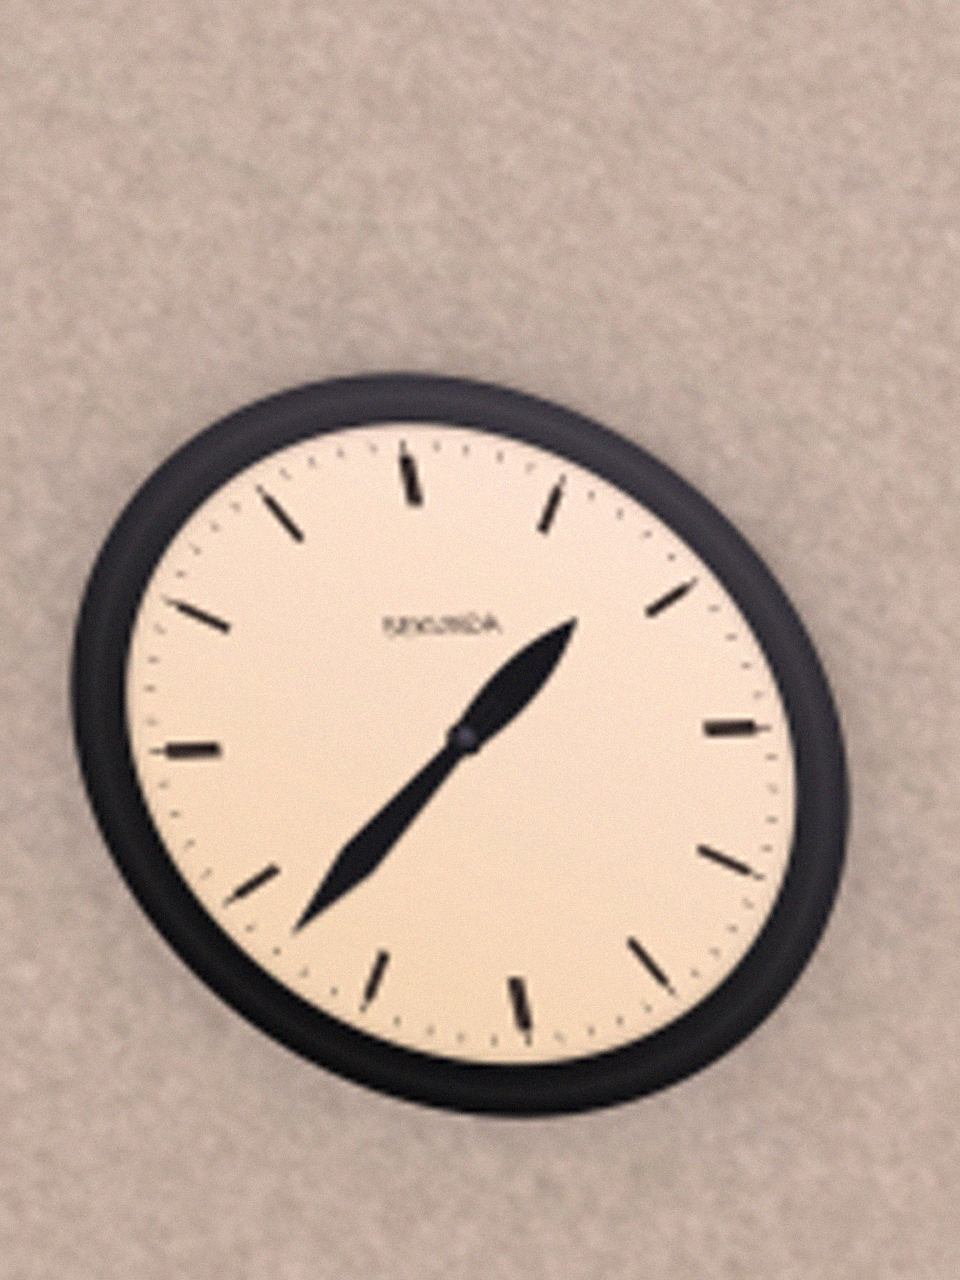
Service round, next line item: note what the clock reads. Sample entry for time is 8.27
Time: 1.38
